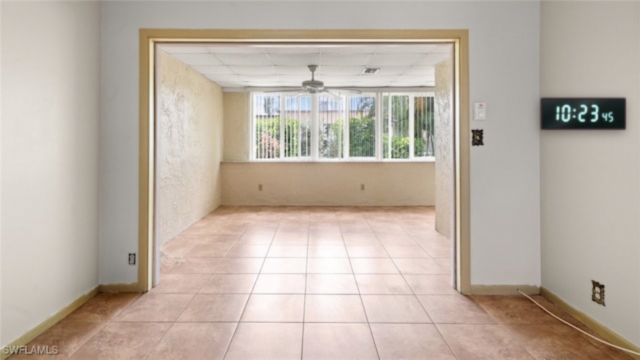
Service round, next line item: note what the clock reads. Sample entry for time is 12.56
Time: 10.23
